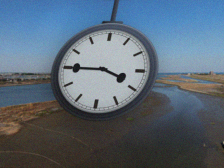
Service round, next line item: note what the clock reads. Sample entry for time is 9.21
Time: 3.45
